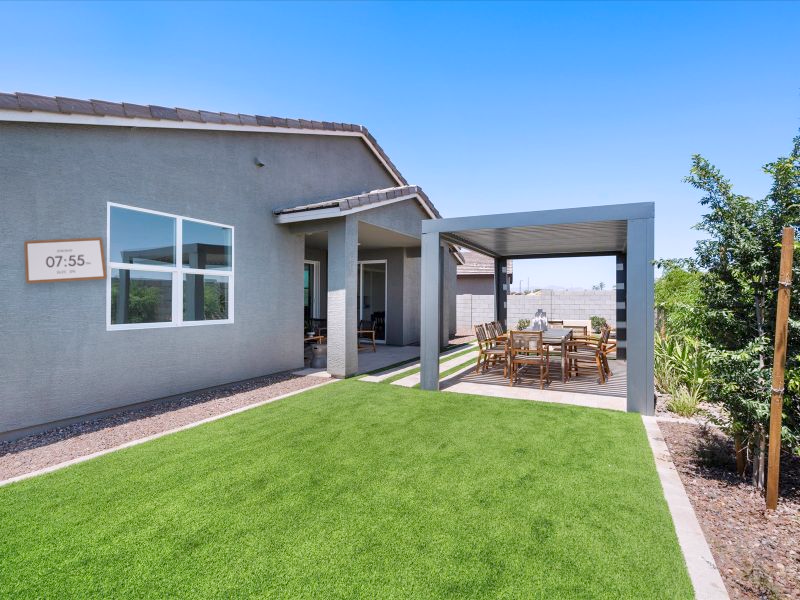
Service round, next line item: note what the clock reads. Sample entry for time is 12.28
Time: 7.55
